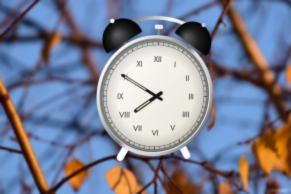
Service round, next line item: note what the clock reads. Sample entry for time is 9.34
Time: 7.50
